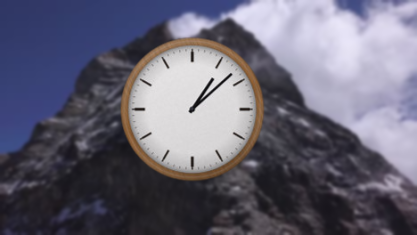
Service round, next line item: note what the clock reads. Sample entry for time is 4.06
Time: 1.08
